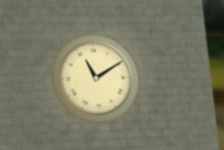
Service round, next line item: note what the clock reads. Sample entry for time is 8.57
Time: 11.10
